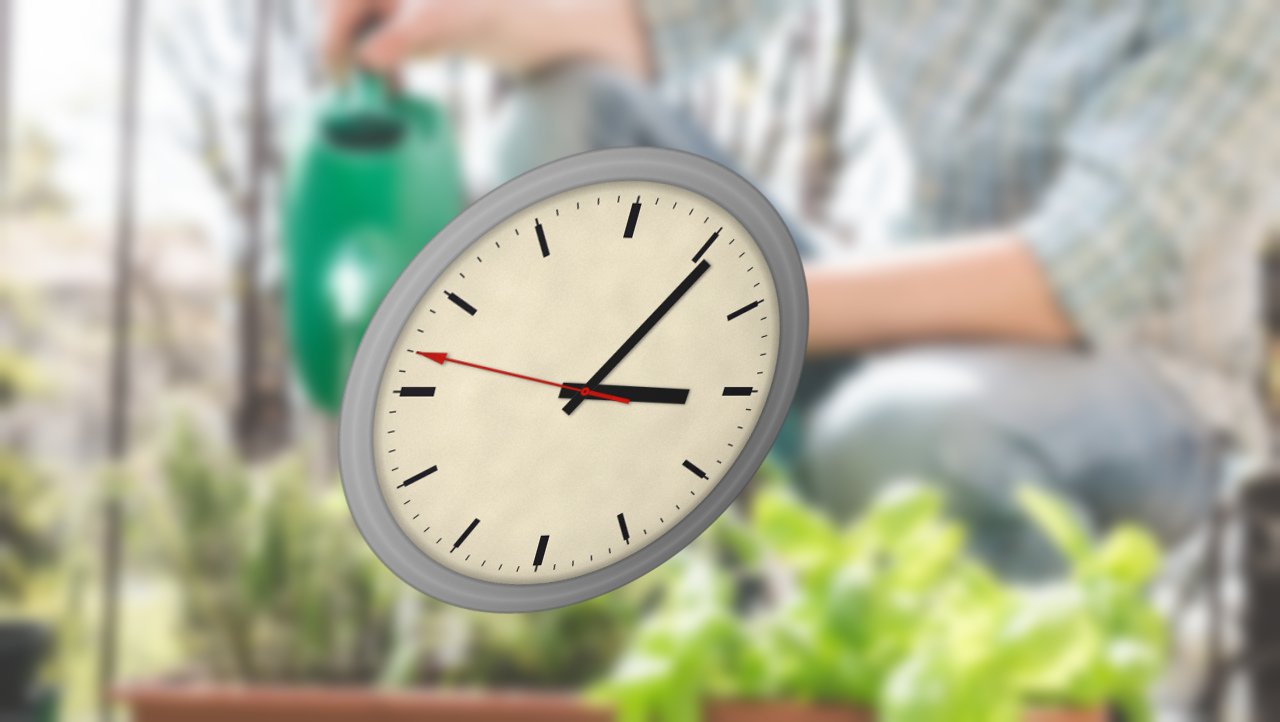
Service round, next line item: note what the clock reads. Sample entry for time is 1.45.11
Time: 3.05.47
